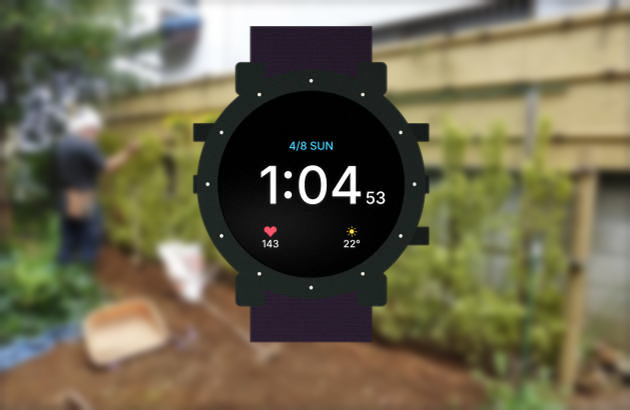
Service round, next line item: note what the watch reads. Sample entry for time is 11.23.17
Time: 1.04.53
